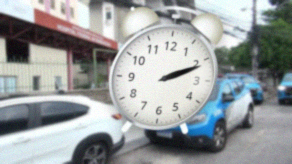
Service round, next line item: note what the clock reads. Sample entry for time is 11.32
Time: 2.11
